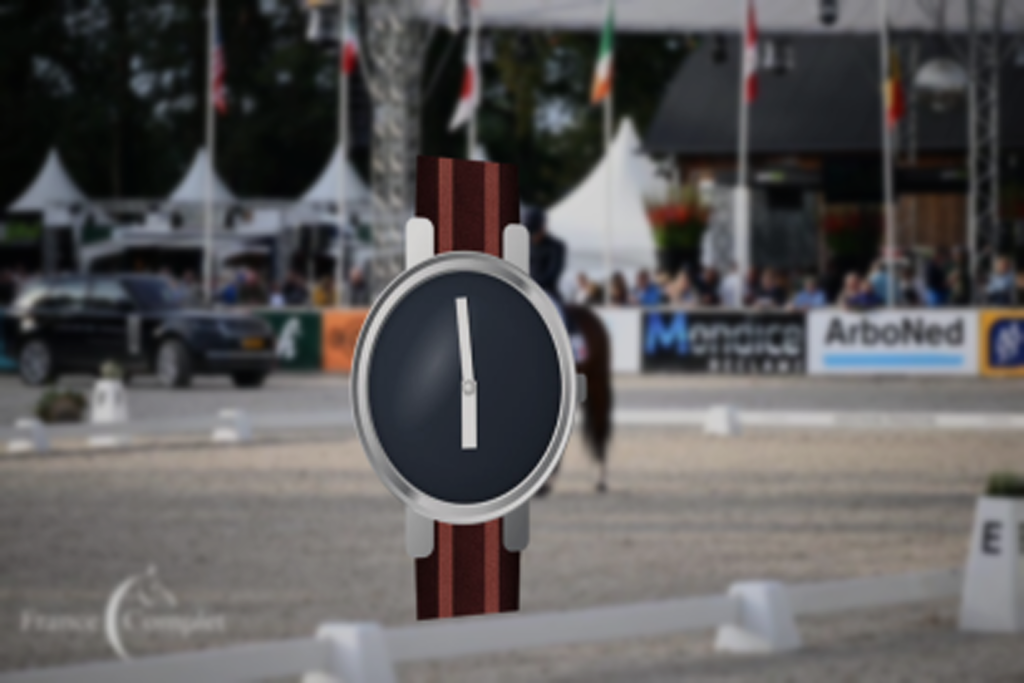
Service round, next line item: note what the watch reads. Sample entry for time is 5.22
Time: 5.59
